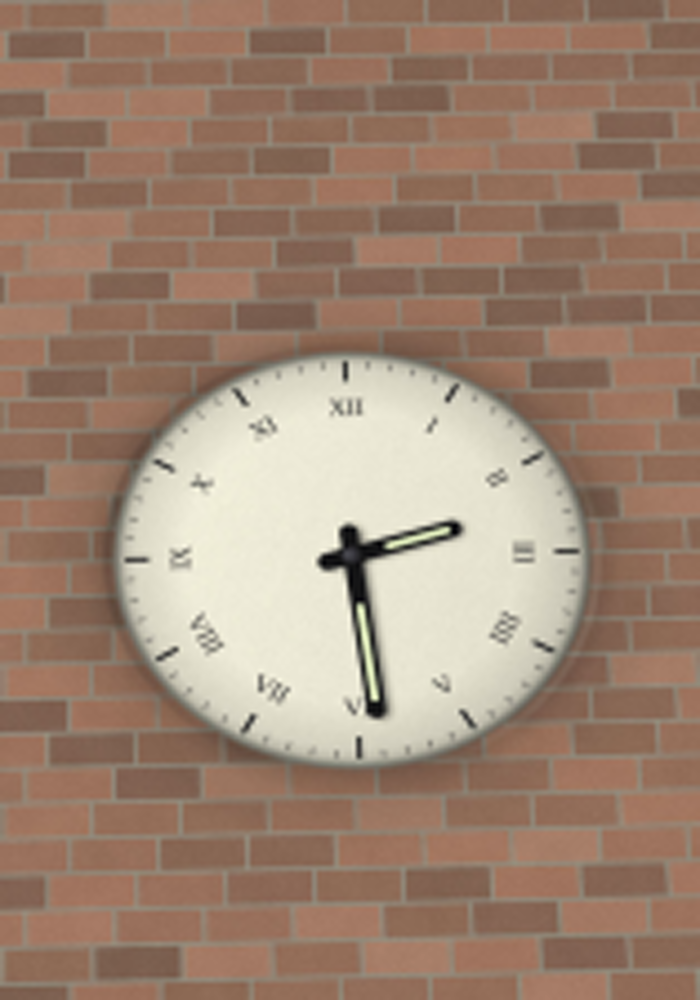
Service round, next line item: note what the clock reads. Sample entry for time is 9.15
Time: 2.29
